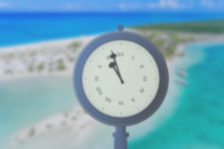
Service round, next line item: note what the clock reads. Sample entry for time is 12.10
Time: 10.57
